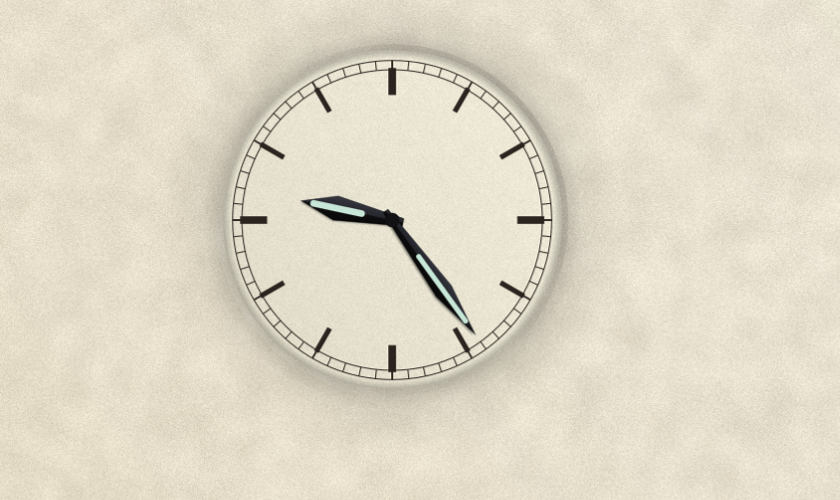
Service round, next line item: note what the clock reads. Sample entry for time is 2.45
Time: 9.24
